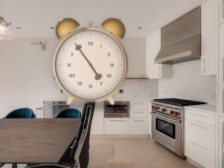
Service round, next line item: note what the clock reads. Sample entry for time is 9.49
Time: 4.54
